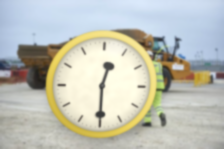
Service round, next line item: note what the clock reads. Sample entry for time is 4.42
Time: 12.30
